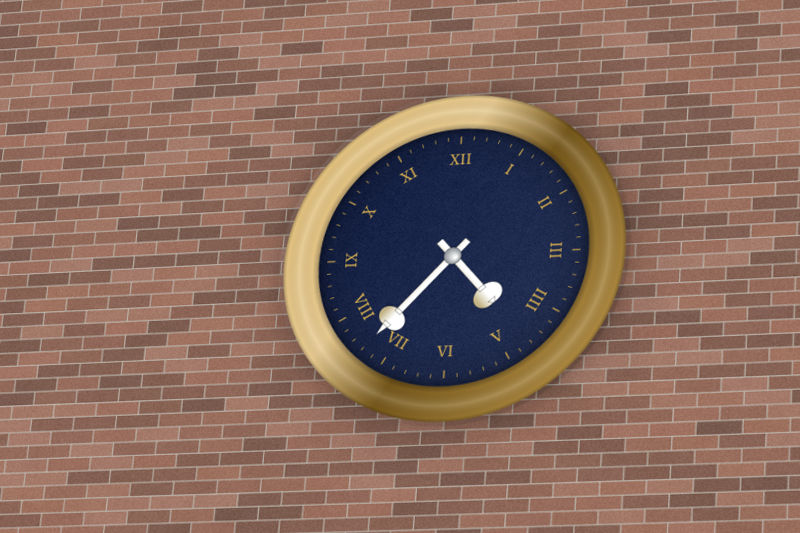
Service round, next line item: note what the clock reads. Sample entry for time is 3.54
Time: 4.37
